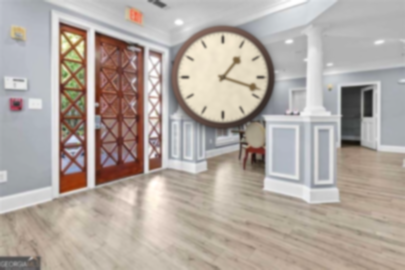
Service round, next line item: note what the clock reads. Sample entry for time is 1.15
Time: 1.18
